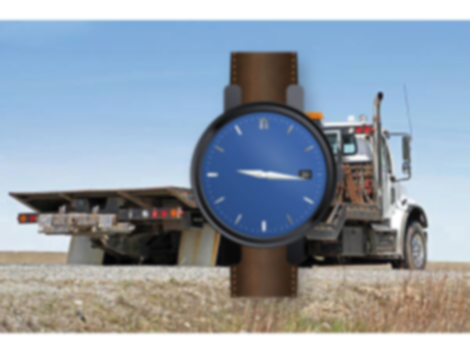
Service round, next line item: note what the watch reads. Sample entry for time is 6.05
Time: 9.16
